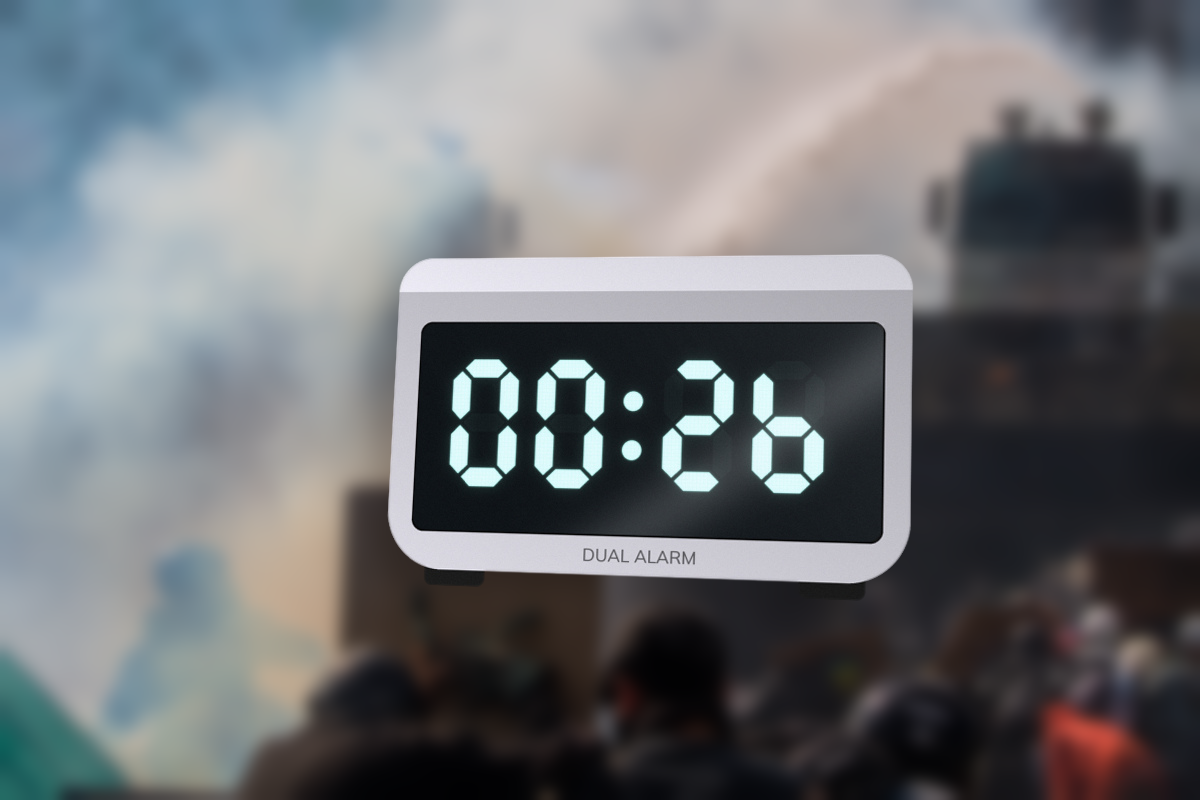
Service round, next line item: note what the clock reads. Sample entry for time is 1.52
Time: 0.26
